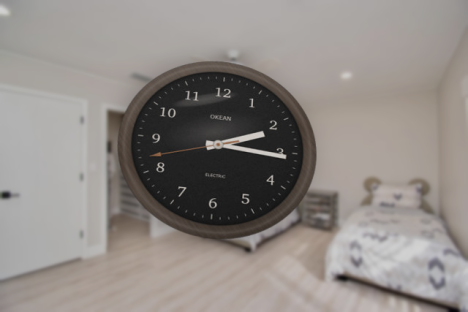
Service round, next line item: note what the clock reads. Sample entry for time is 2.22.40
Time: 2.15.42
